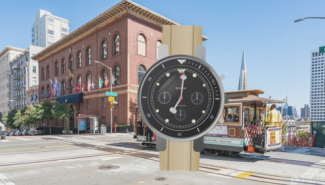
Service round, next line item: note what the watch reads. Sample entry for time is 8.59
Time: 7.01
